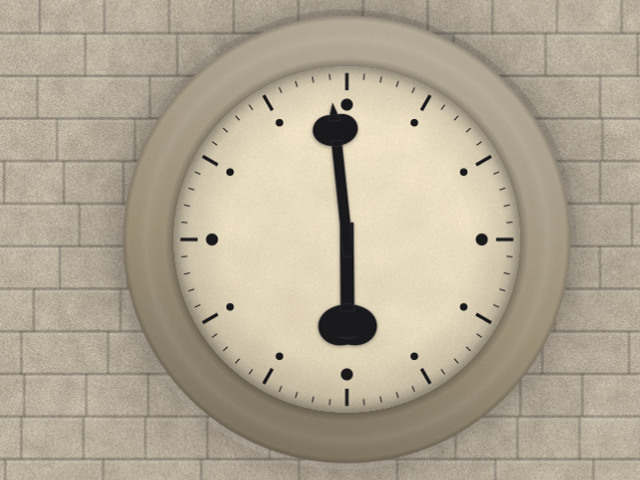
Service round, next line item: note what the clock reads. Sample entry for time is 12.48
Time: 5.59
